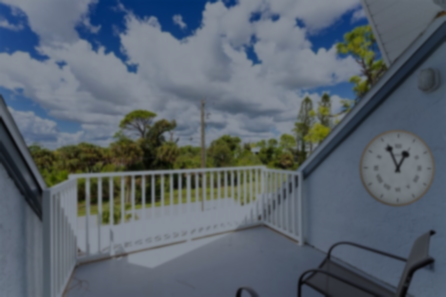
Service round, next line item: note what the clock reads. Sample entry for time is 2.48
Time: 12.56
